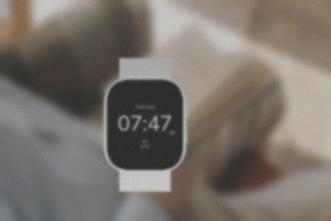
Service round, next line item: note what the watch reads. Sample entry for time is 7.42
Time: 7.47
